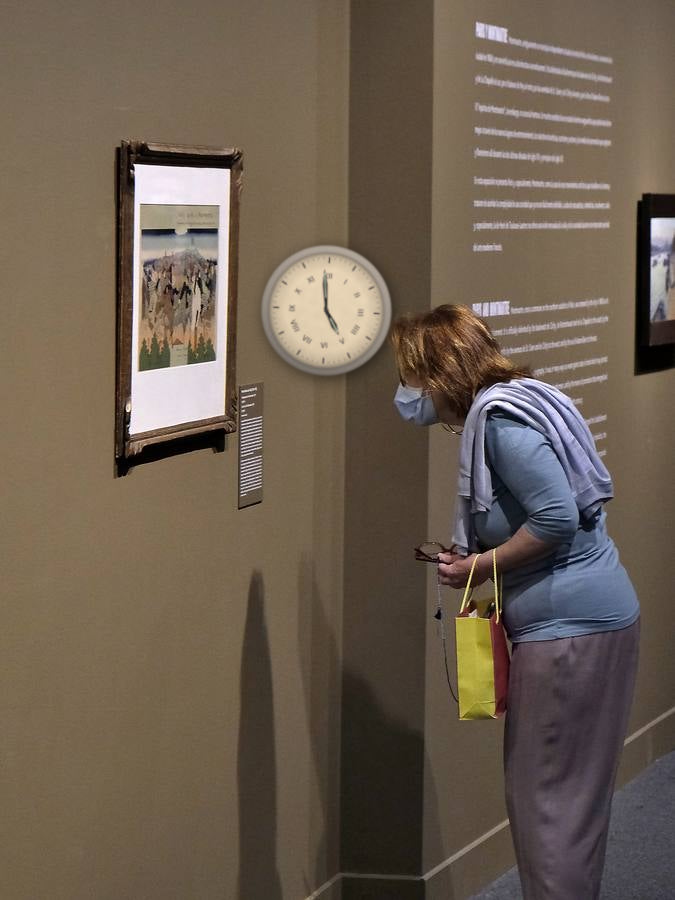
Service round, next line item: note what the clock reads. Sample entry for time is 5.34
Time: 4.59
